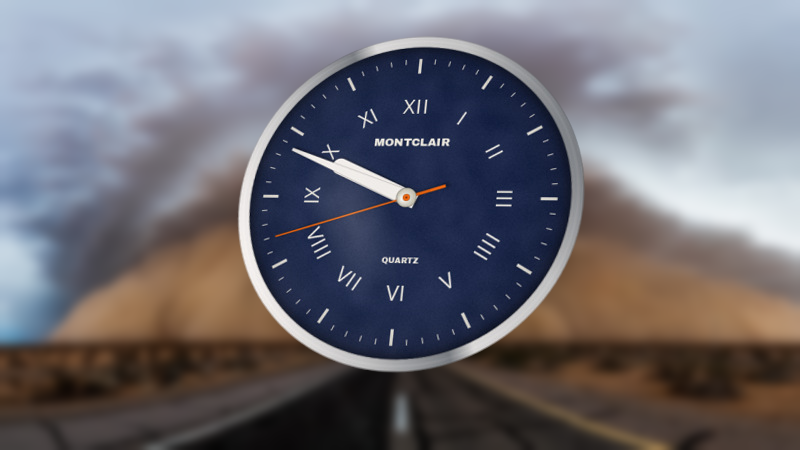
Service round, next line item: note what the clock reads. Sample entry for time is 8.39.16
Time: 9.48.42
